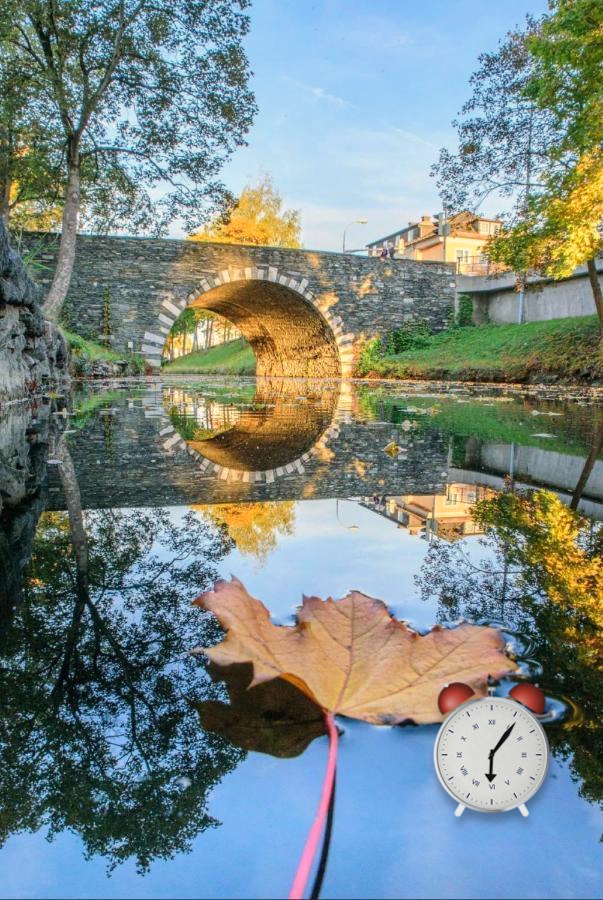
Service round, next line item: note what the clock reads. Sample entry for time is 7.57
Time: 6.06
